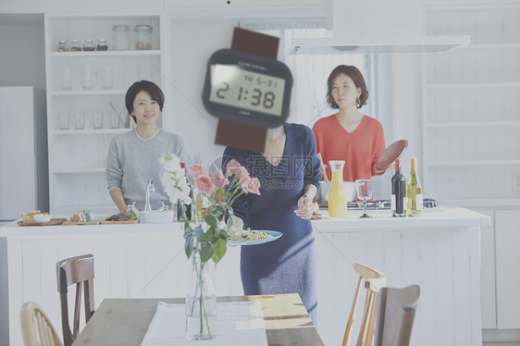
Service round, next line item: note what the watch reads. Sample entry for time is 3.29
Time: 21.38
